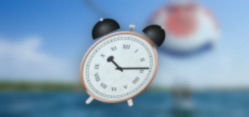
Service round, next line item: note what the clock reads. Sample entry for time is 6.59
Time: 10.14
